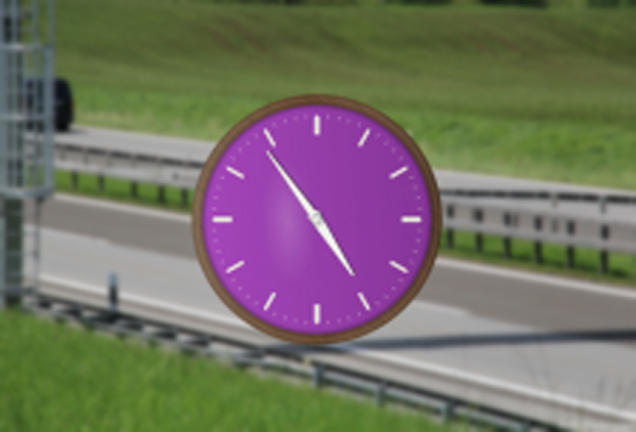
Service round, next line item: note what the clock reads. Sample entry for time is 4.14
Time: 4.54
